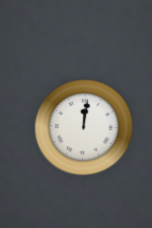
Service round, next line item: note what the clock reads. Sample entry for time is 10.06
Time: 12.01
